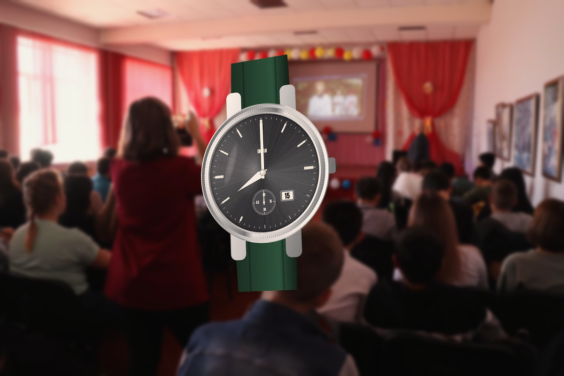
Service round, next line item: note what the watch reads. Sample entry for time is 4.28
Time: 8.00
